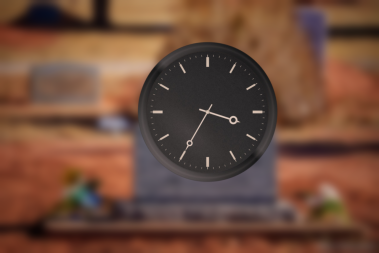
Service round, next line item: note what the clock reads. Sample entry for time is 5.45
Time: 3.35
